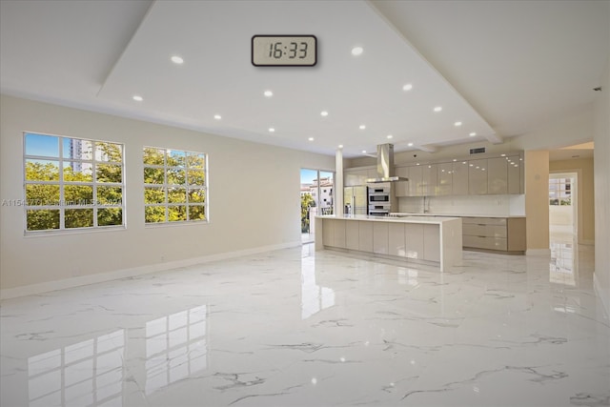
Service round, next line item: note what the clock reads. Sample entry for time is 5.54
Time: 16.33
